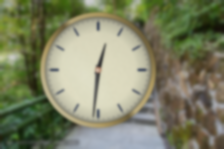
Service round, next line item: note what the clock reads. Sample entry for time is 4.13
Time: 12.31
